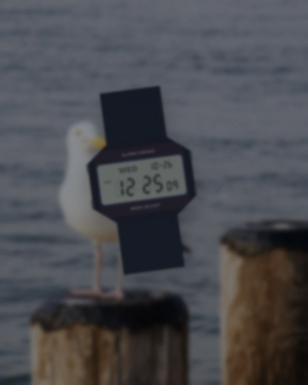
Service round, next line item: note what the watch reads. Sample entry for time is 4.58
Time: 12.25
